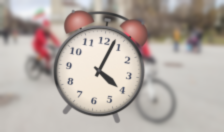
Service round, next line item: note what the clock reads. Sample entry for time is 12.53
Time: 4.03
